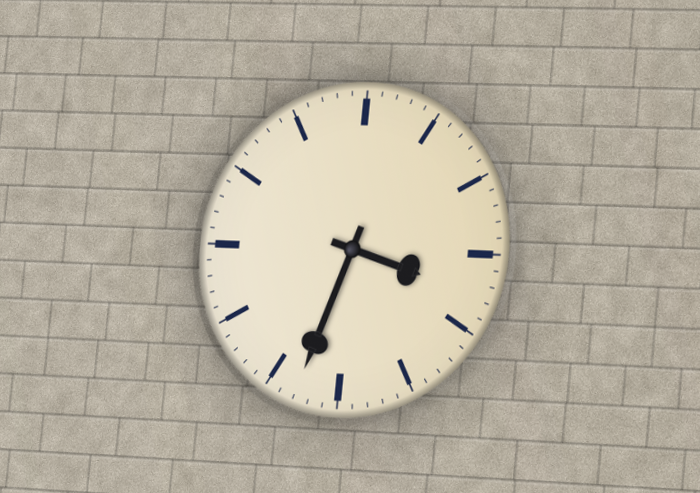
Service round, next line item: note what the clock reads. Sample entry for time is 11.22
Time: 3.33
